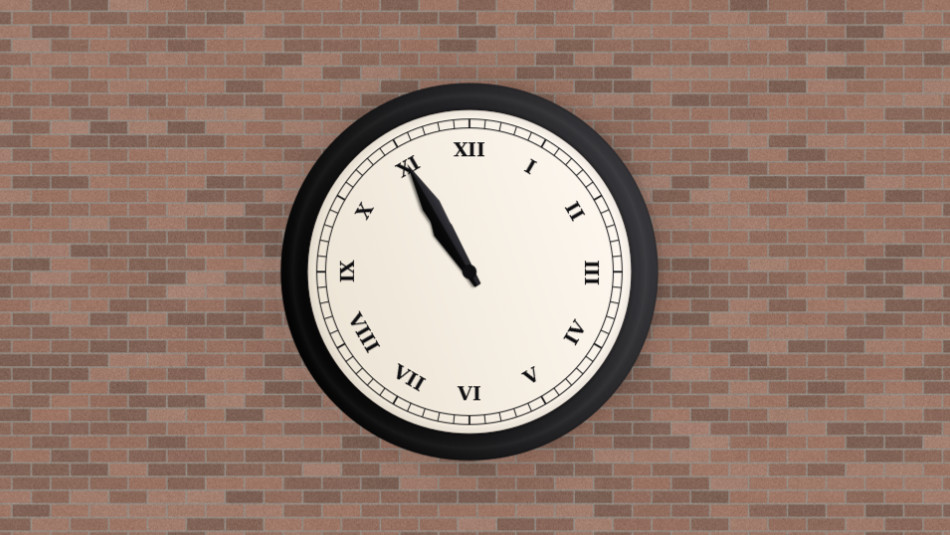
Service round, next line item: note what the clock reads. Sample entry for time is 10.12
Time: 10.55
